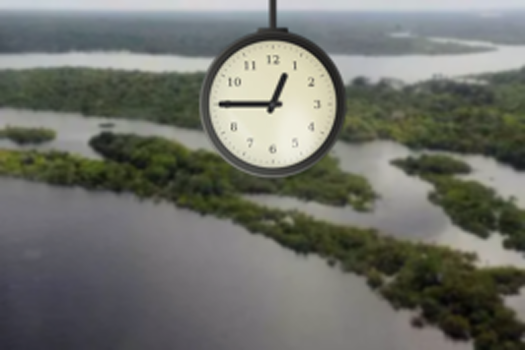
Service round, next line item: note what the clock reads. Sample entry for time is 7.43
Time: 12.45
